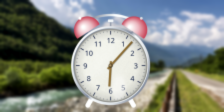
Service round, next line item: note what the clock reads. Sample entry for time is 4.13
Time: 6.07
